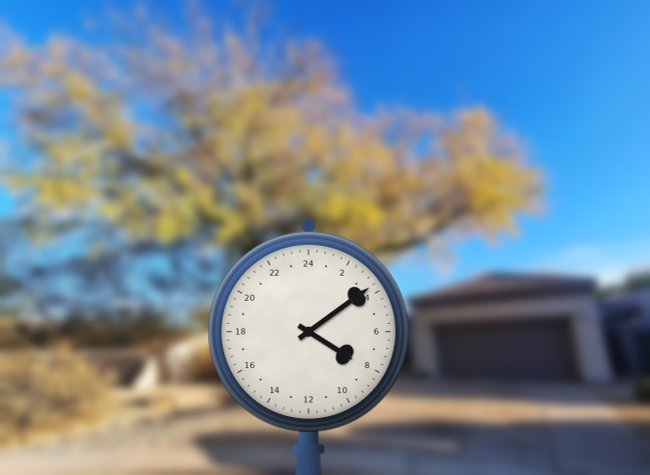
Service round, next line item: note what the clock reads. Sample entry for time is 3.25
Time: 8.09
